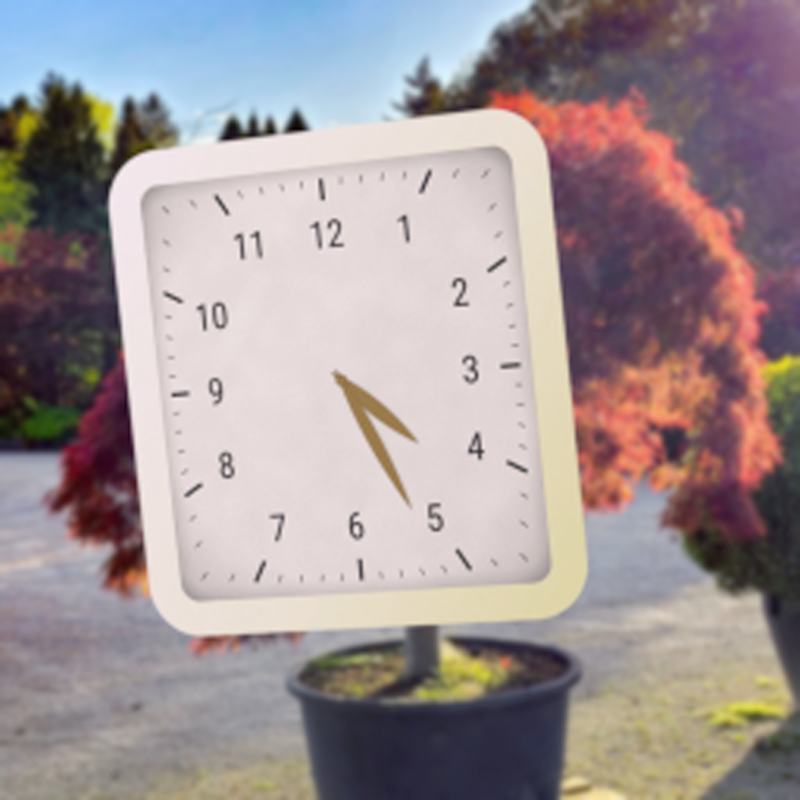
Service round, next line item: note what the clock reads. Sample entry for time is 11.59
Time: 4.26
